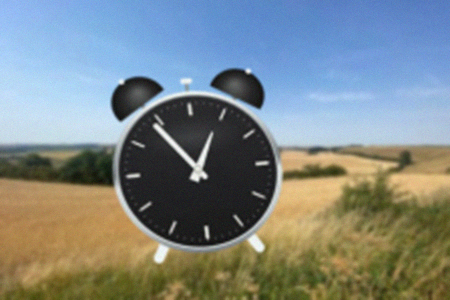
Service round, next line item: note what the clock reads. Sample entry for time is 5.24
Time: 12.54
